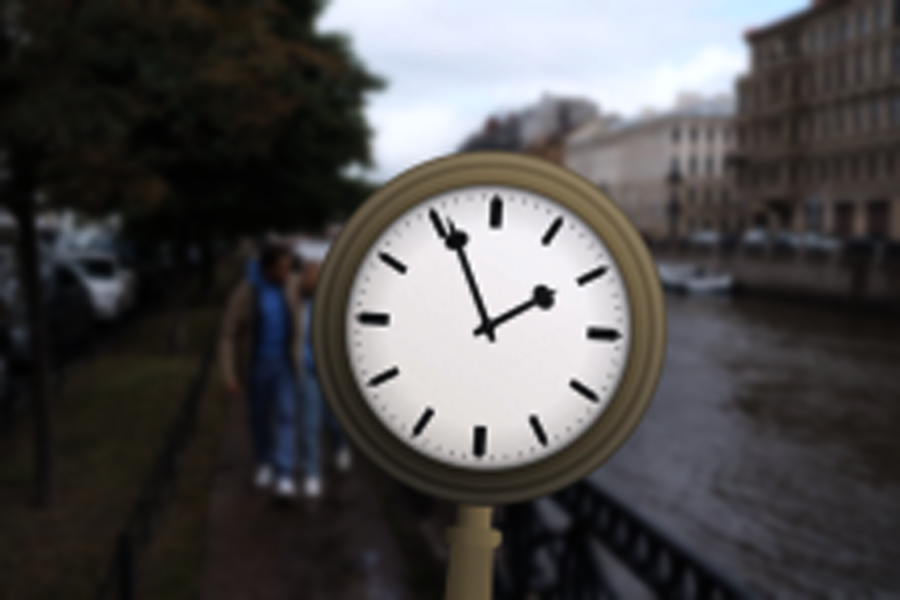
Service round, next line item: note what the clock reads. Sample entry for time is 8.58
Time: 1.56
